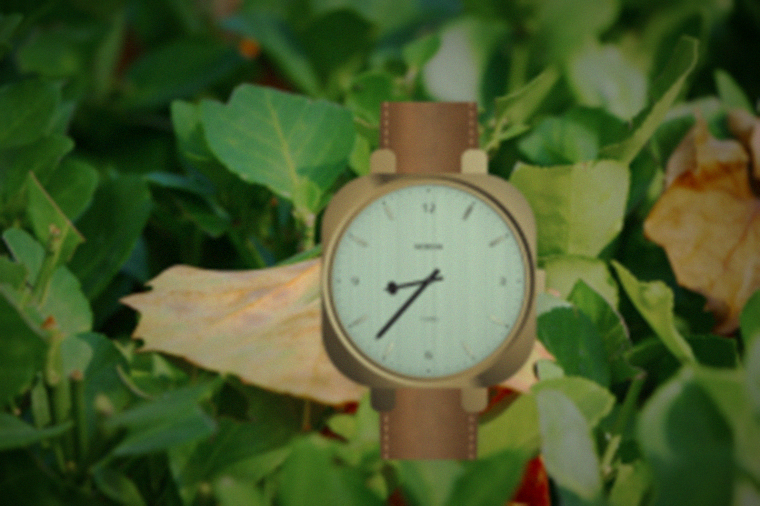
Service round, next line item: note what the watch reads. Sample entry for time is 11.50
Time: 8.37
